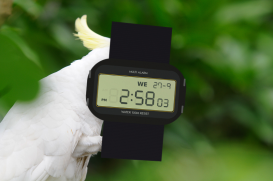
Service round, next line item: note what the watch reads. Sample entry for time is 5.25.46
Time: 2.58.03
